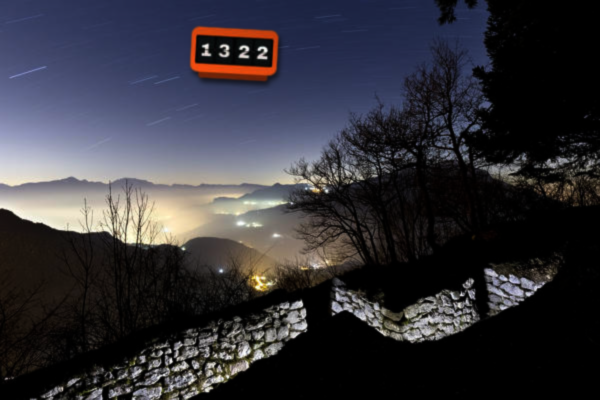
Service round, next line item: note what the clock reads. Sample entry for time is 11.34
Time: 13.22
